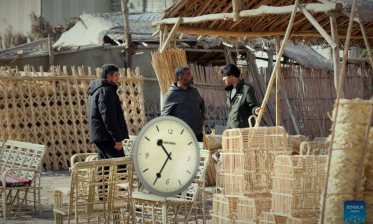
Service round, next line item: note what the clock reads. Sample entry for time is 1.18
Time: 10.35
